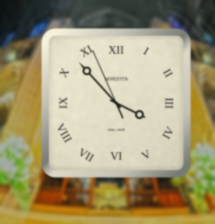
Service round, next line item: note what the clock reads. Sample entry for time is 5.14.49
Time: 3.52.56
